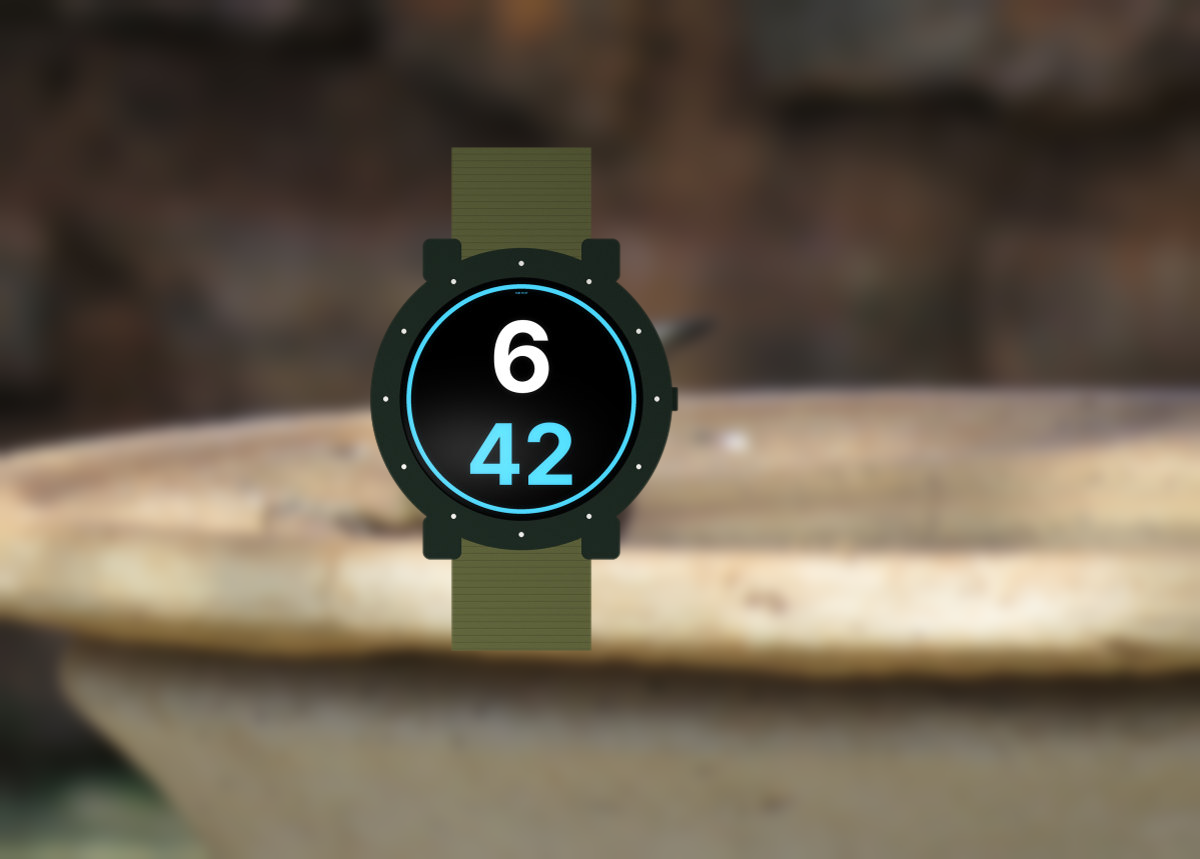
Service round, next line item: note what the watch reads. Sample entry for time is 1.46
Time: 6.42
